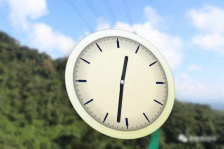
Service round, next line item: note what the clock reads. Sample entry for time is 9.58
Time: 12.32
